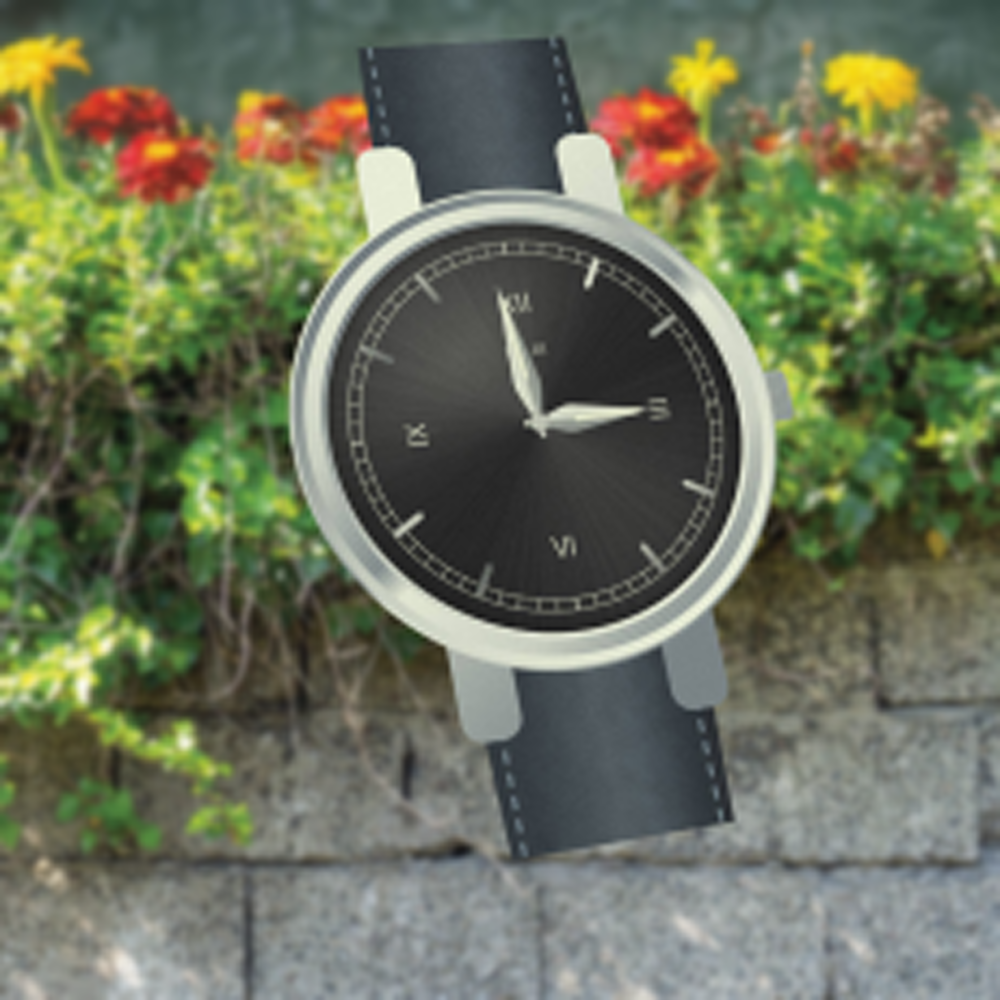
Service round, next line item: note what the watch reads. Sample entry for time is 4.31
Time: 2.59
